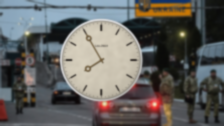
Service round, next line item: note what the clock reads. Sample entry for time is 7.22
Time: 7.55
